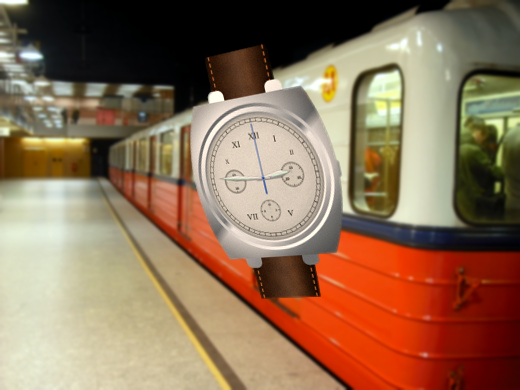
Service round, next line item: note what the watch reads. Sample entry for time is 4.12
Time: 2.46
